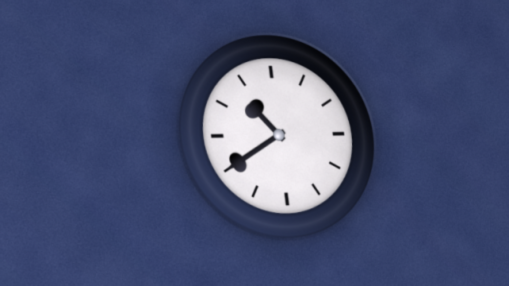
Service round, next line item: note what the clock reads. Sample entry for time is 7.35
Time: 10.40
